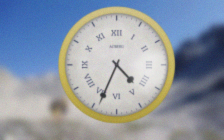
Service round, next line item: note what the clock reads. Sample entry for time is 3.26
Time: 4.34
